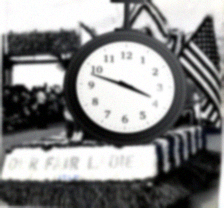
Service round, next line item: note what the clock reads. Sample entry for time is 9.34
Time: 3.48
